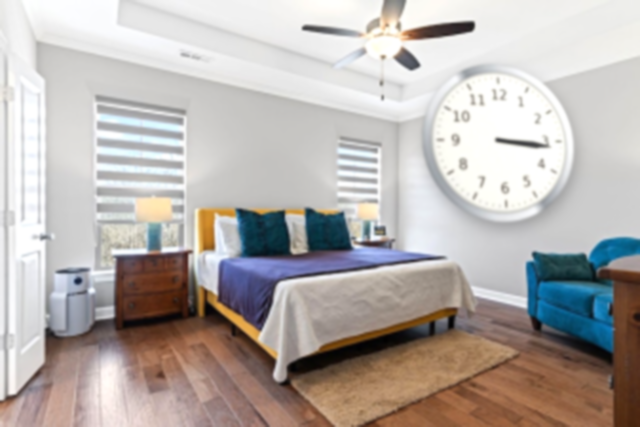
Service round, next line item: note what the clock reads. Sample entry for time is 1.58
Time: 3.16
